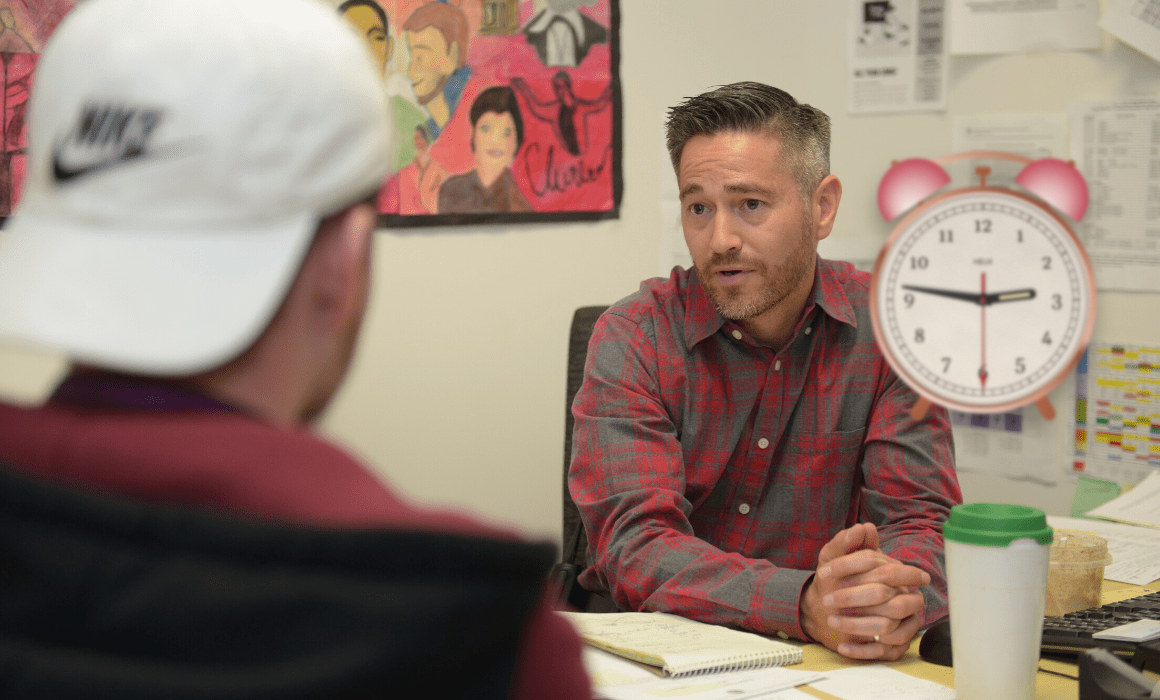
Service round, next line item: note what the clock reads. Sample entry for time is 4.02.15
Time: 2.46.30
